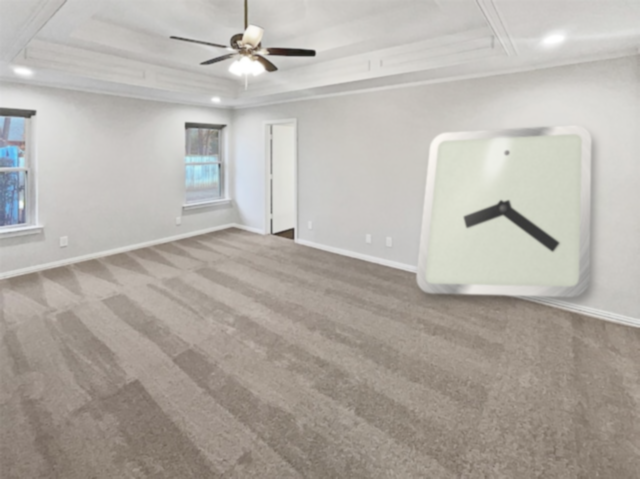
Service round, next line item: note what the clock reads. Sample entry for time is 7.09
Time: 8.21
